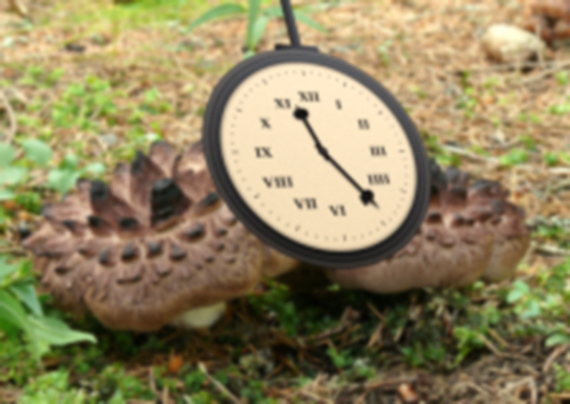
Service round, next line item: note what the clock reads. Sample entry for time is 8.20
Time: 11.24
